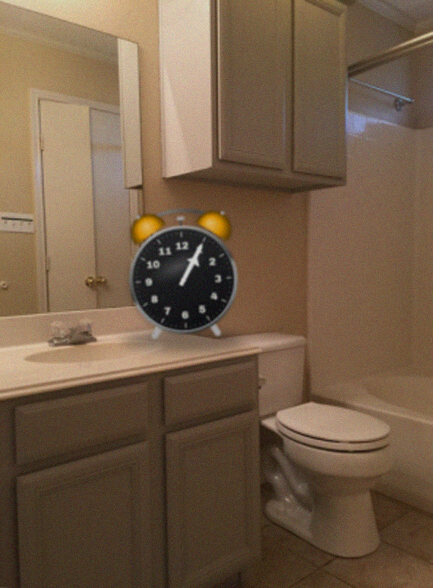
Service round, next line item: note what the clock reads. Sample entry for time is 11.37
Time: 1.05
